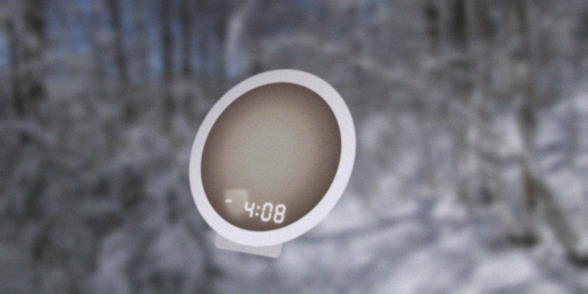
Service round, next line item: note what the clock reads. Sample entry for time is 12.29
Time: 4.08
